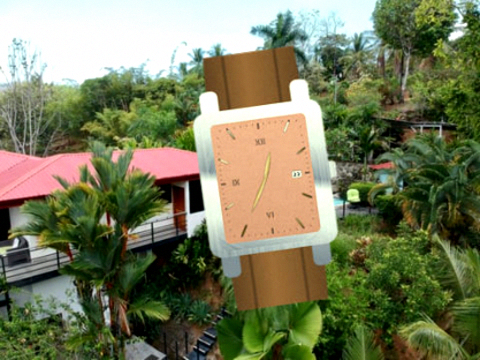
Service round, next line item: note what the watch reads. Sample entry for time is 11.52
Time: 12.35
